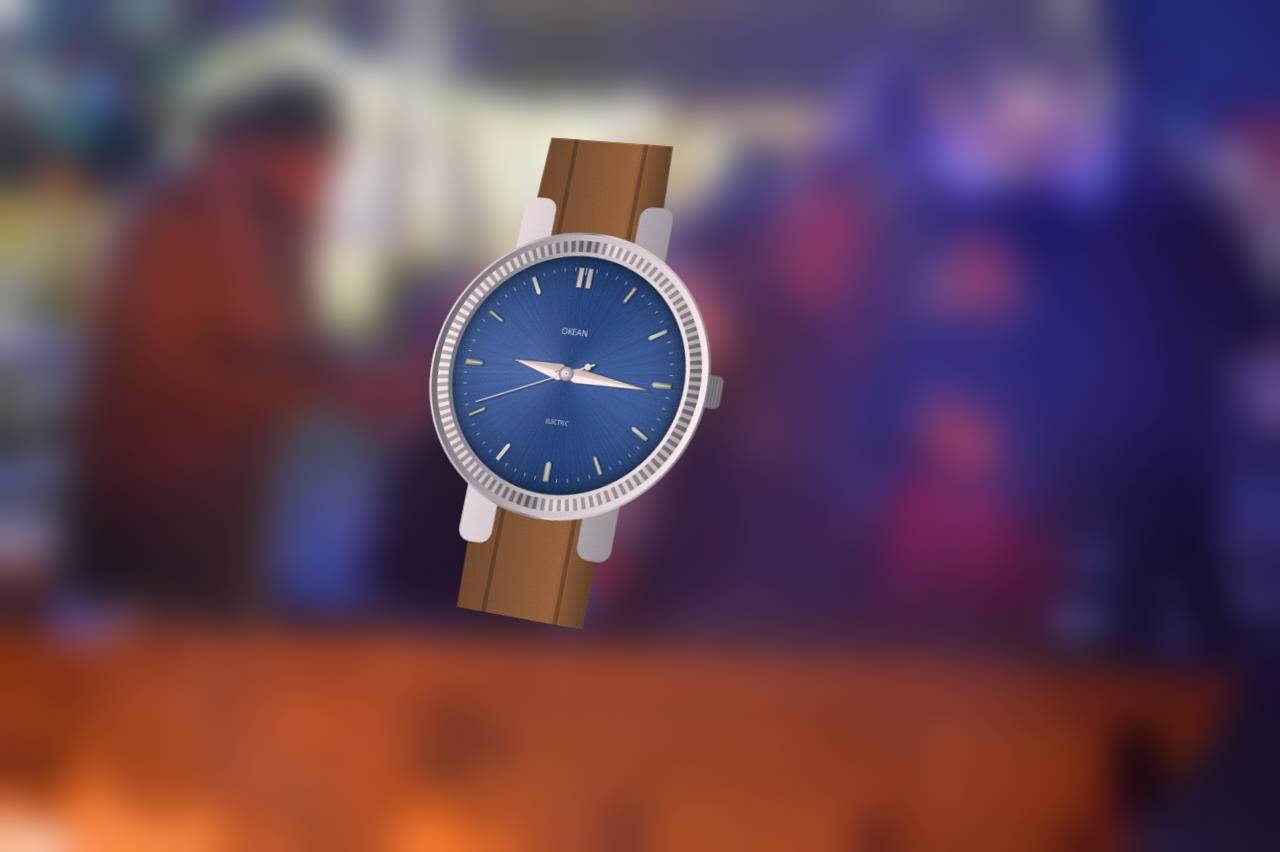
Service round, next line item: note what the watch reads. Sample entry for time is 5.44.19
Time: 9.15.41
